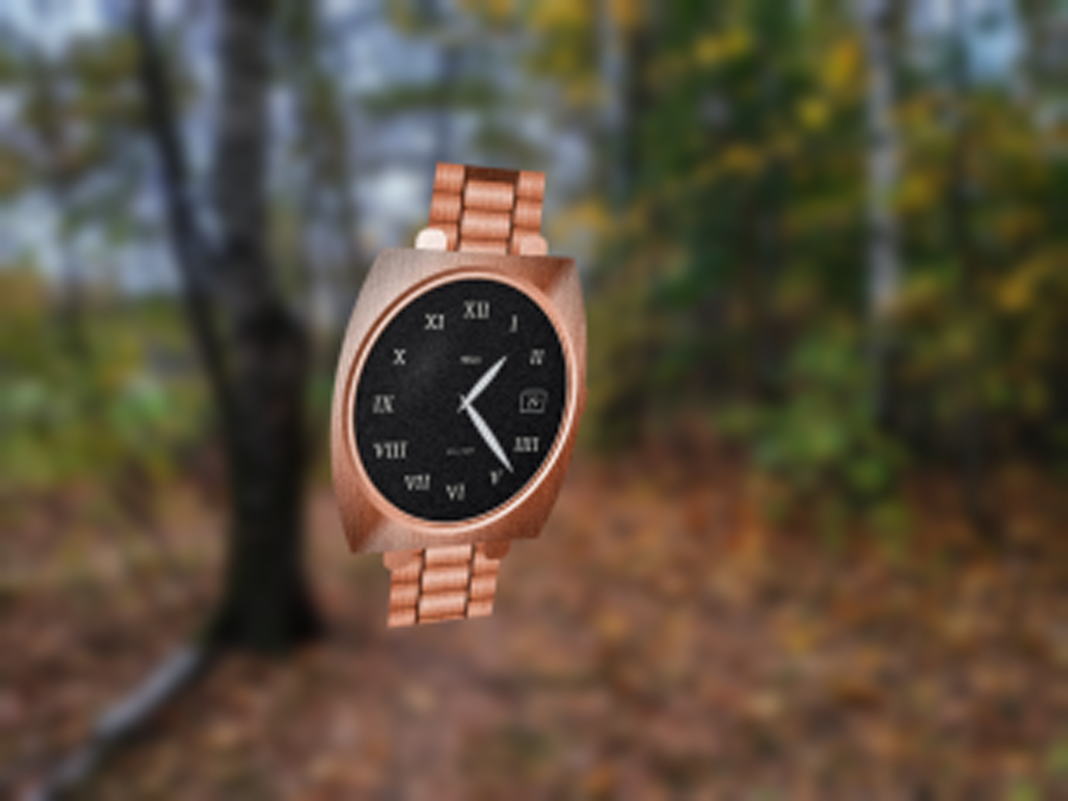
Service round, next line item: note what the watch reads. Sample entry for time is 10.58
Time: 1.23
